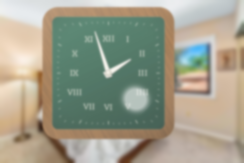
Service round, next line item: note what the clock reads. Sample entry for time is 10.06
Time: 1.57
